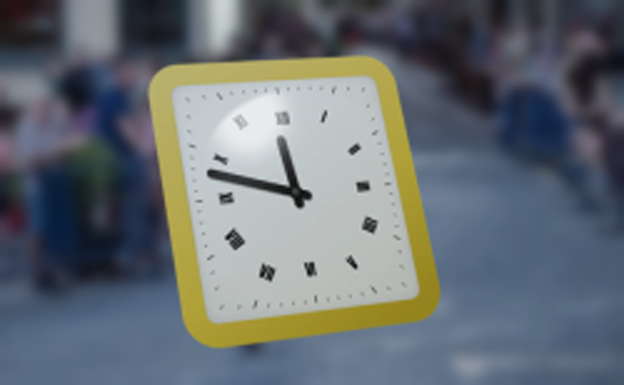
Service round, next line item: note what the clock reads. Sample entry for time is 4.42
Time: 11.48
